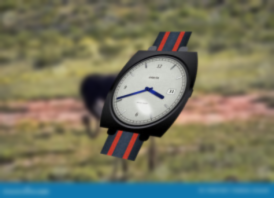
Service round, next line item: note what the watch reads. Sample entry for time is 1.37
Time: 3.41
